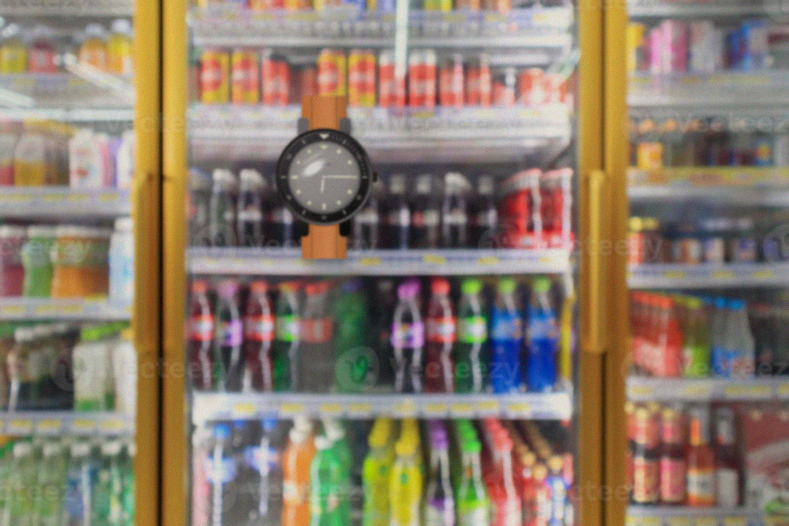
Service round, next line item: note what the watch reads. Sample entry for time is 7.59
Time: 6.15
